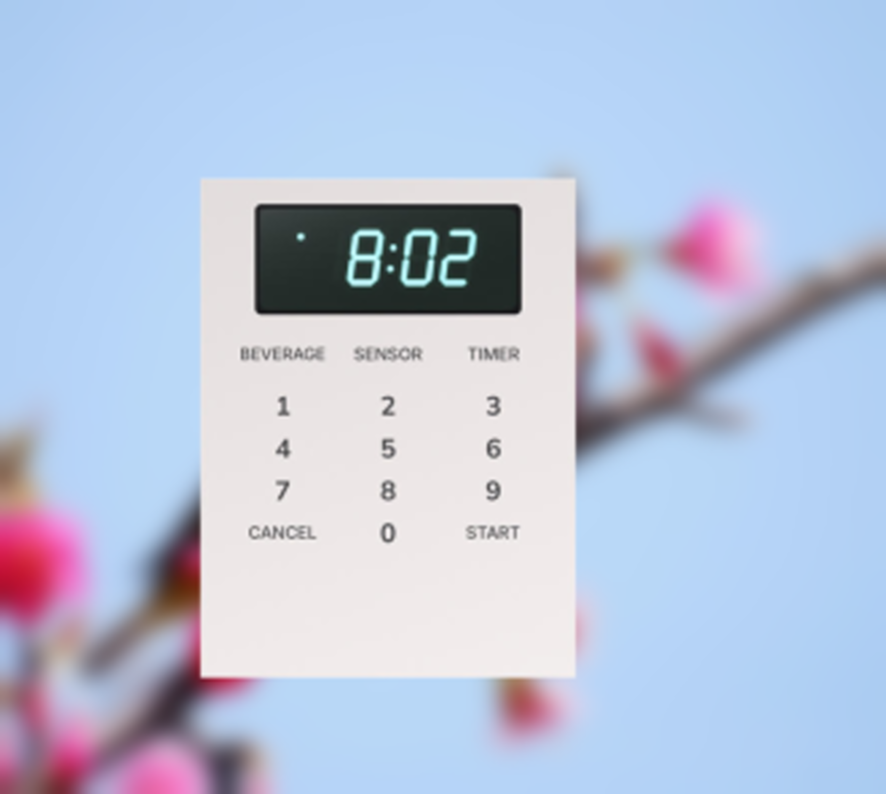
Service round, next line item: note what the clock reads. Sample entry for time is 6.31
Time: 8.02
